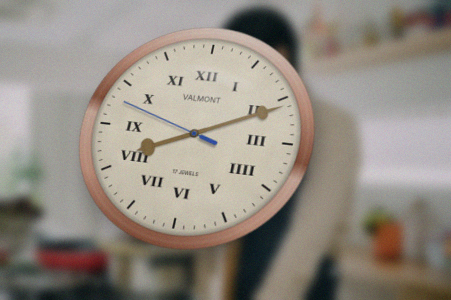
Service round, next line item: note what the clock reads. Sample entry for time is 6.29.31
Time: 8.10.48
